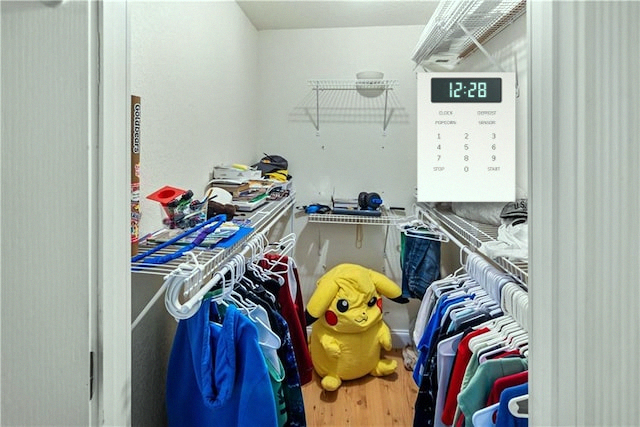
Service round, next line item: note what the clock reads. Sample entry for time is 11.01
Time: 12.28
